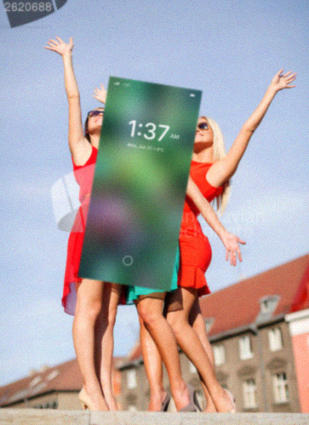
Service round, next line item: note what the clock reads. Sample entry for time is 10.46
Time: 1.37
